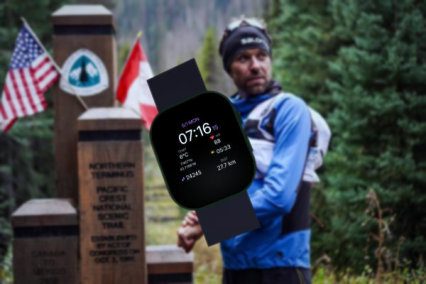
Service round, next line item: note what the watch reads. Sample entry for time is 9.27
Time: 7.16
